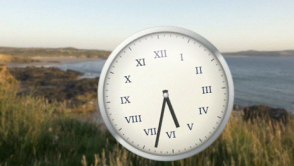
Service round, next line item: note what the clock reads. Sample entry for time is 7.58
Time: 5.33
